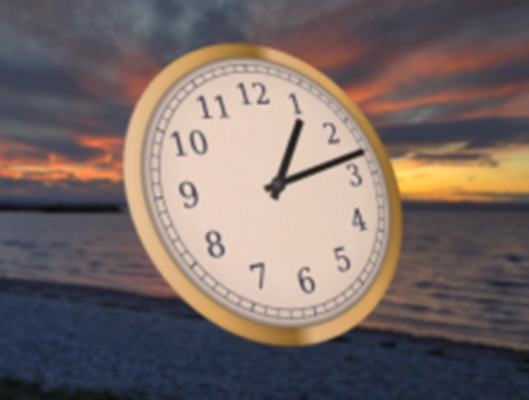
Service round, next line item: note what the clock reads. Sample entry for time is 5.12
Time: 1.13
